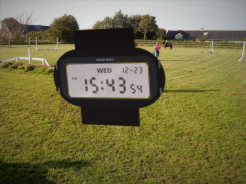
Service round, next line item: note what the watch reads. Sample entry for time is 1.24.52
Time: 15.43.54
